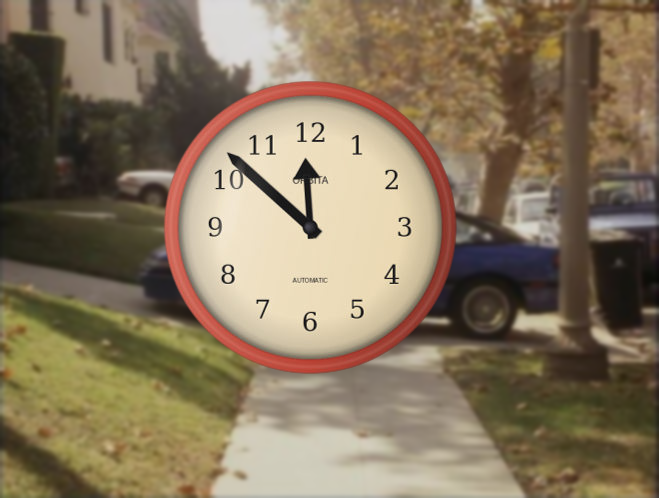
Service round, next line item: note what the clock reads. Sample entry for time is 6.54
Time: 11.52
